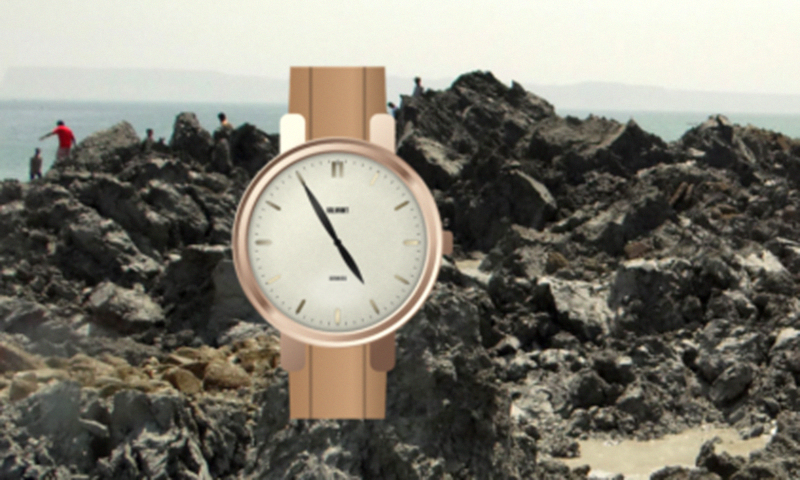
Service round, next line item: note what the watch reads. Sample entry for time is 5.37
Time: 4.55
